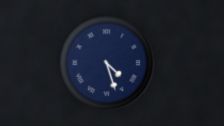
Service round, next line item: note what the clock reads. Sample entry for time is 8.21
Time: 4.27
